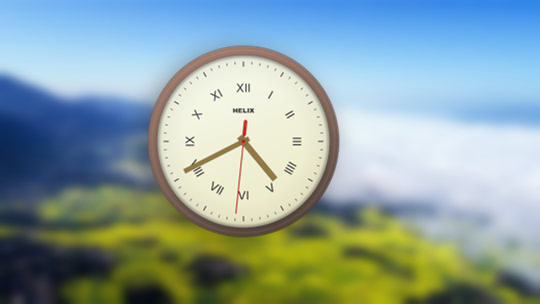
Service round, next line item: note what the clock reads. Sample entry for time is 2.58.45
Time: 4.40.31
